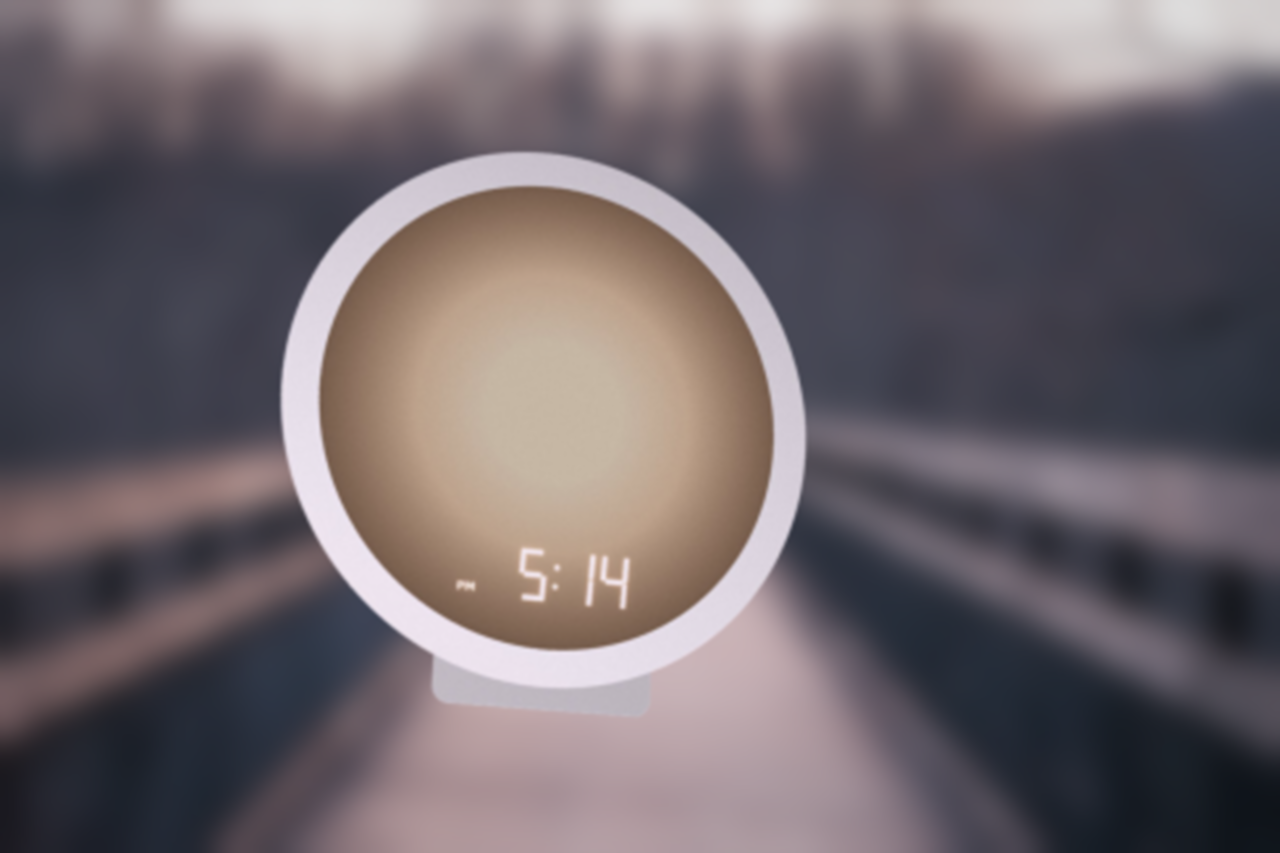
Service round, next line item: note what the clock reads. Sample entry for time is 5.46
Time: 5.14
